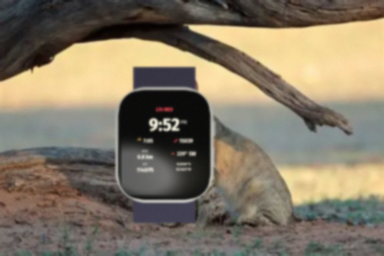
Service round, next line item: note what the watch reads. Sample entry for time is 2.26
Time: 9.52
